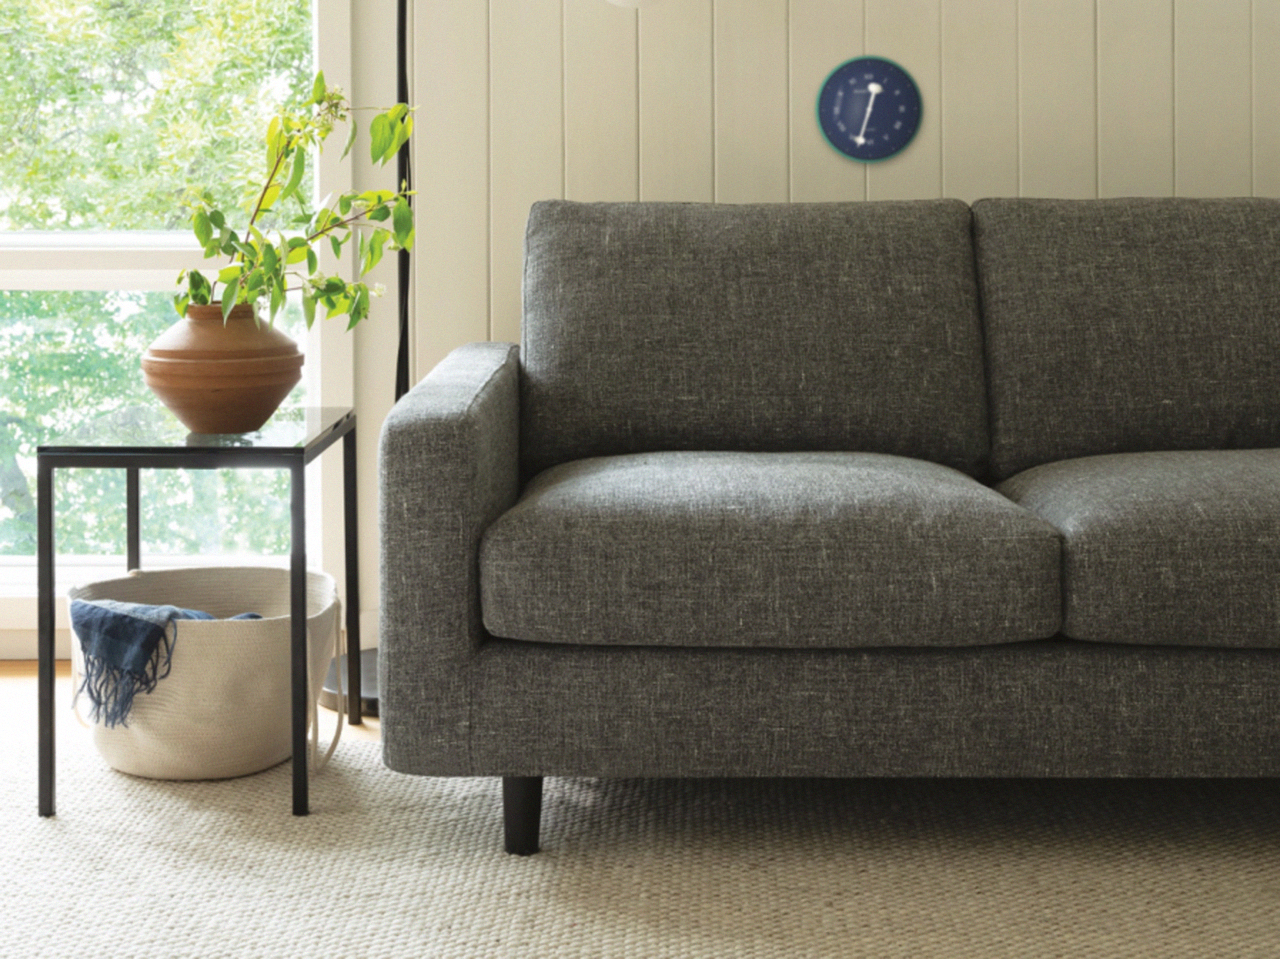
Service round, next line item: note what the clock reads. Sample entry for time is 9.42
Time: 12.33
